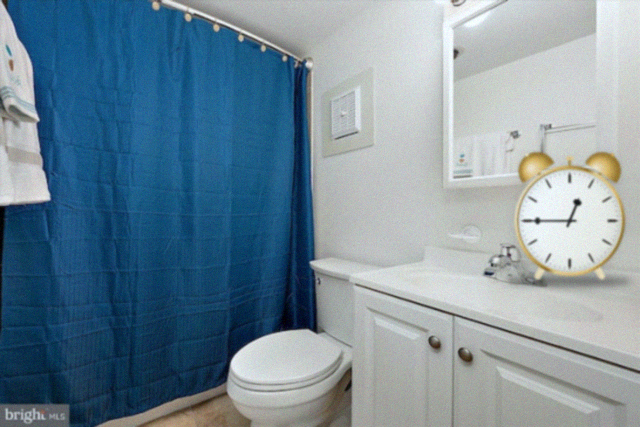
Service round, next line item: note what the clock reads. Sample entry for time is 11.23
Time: 12.45
